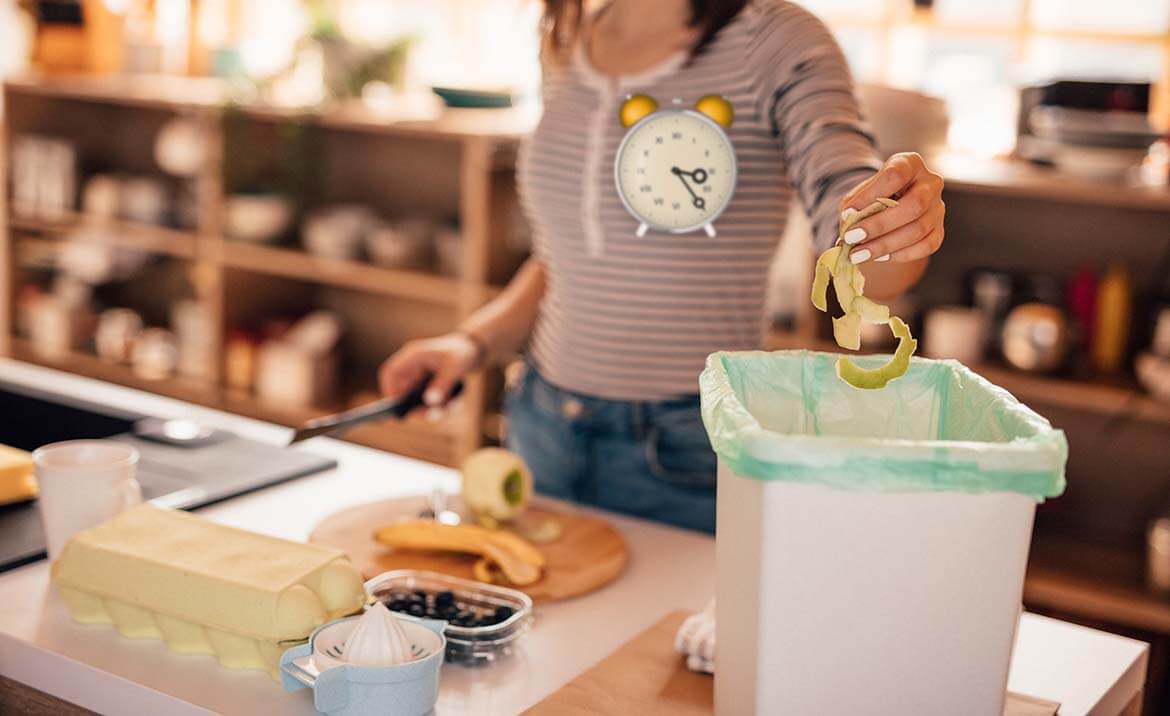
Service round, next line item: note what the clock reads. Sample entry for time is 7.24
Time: 3.24
